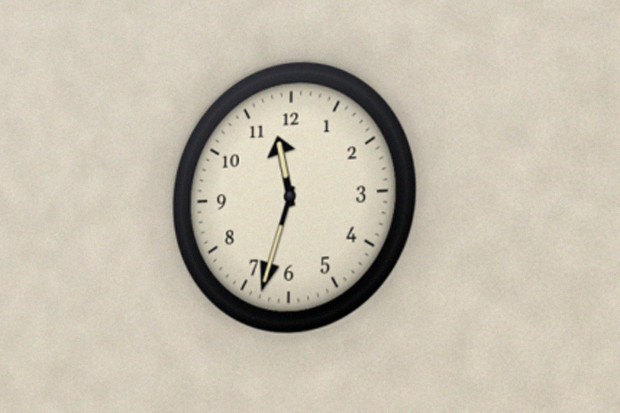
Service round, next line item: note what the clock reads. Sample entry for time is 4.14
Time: 11.33
